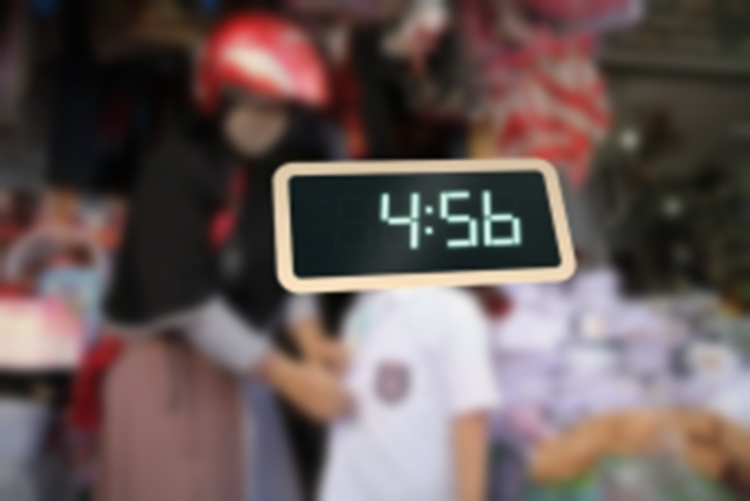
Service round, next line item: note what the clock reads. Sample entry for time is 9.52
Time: 4.56
